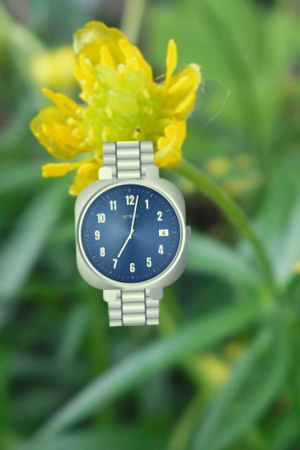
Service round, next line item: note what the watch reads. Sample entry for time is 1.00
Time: 7.02
